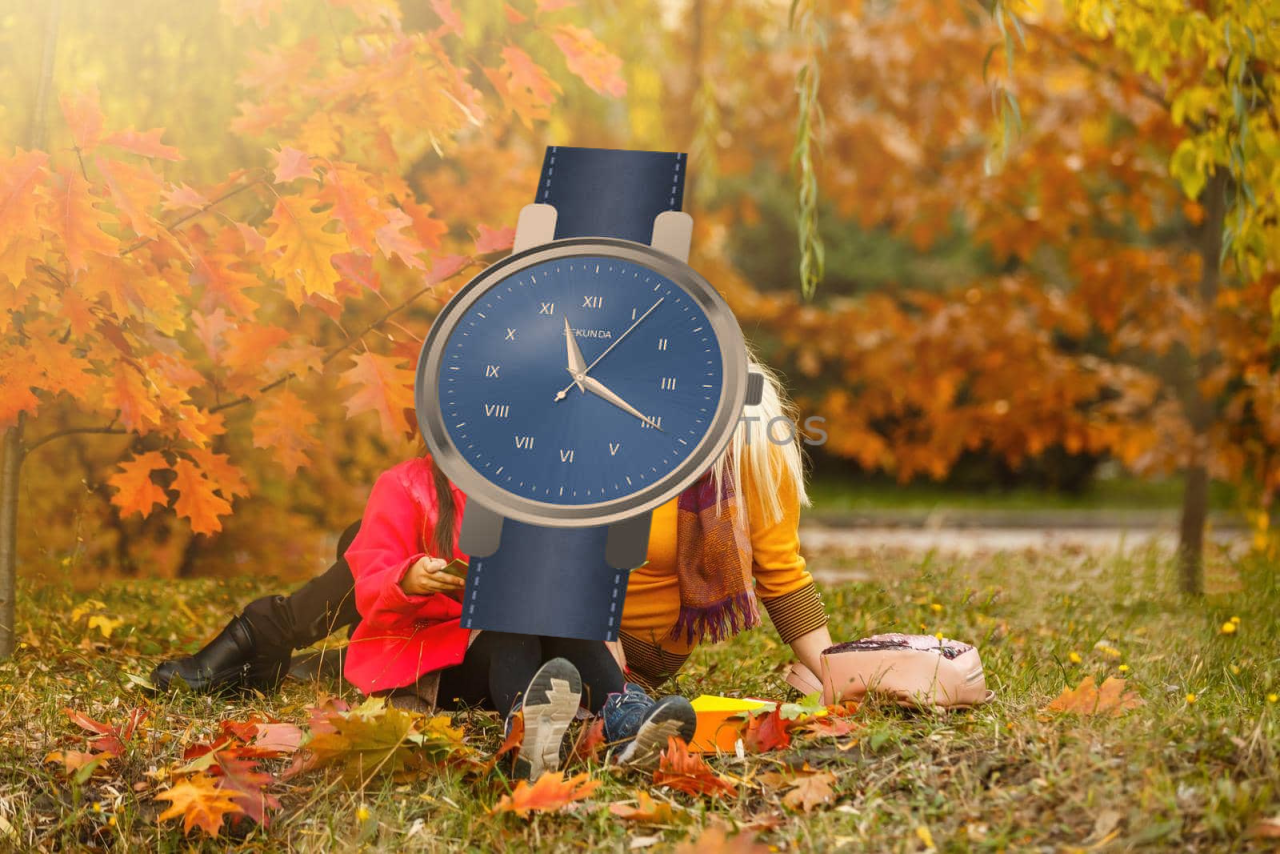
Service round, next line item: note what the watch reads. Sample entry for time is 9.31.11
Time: 11.20.06
